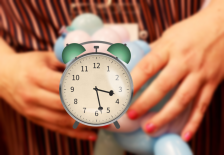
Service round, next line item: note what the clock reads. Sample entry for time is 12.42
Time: 3.28
